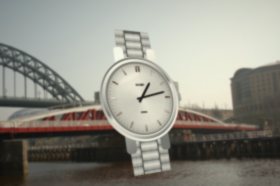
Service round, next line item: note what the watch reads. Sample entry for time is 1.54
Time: 1.13
